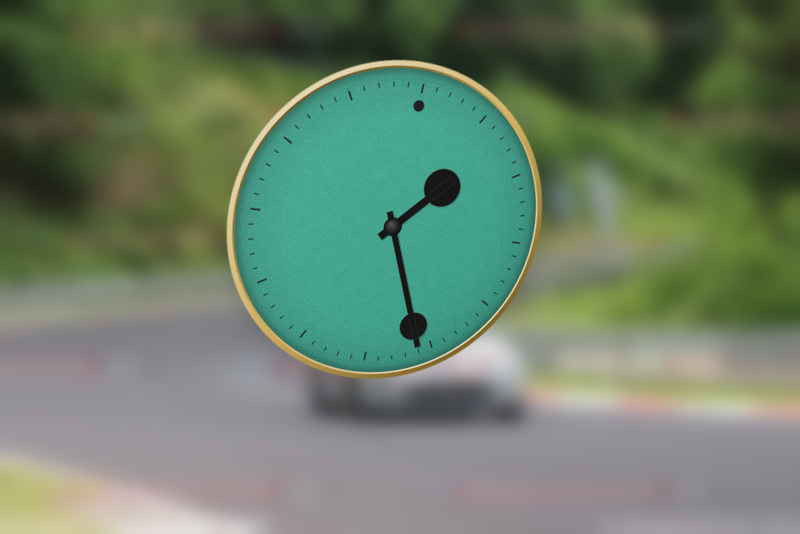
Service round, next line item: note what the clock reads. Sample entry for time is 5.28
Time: 1.26
